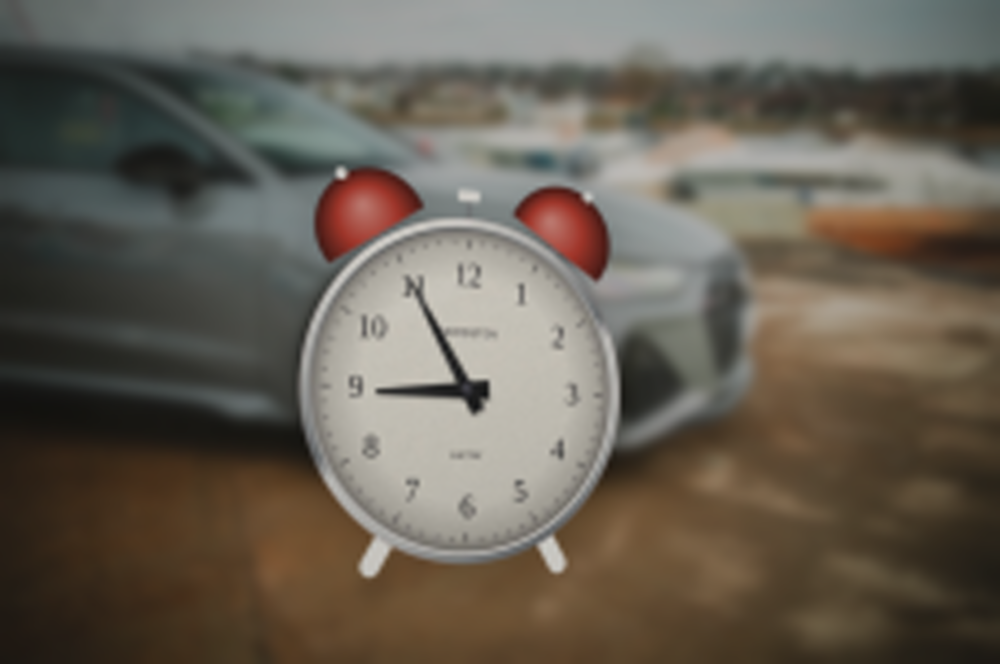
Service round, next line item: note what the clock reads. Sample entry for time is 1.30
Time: 8.55
